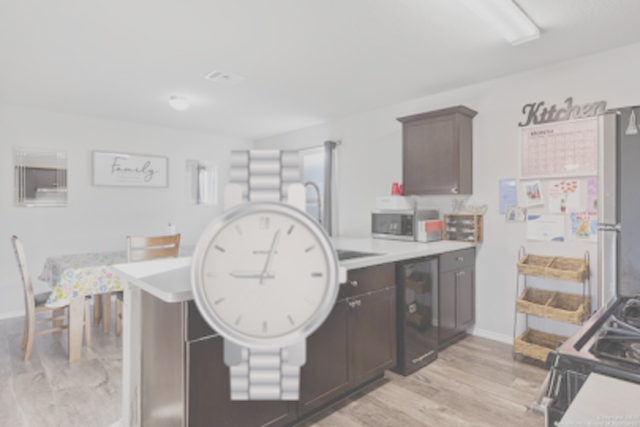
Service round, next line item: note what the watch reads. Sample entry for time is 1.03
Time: 9.03
